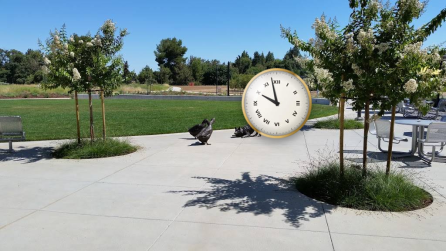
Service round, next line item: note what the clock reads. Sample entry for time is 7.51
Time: 9.58
